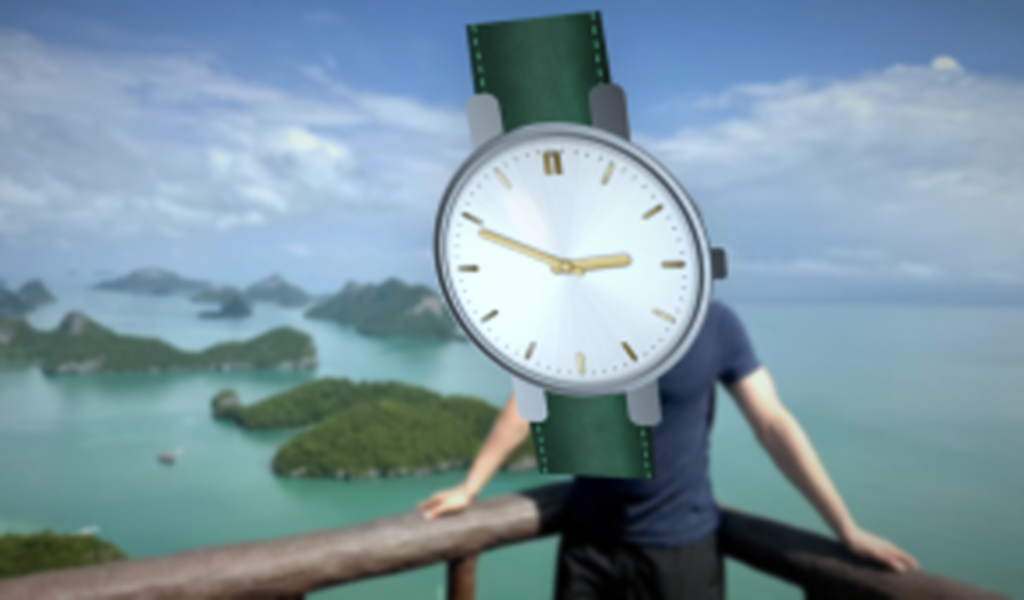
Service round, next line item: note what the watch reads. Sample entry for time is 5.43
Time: 2.49
